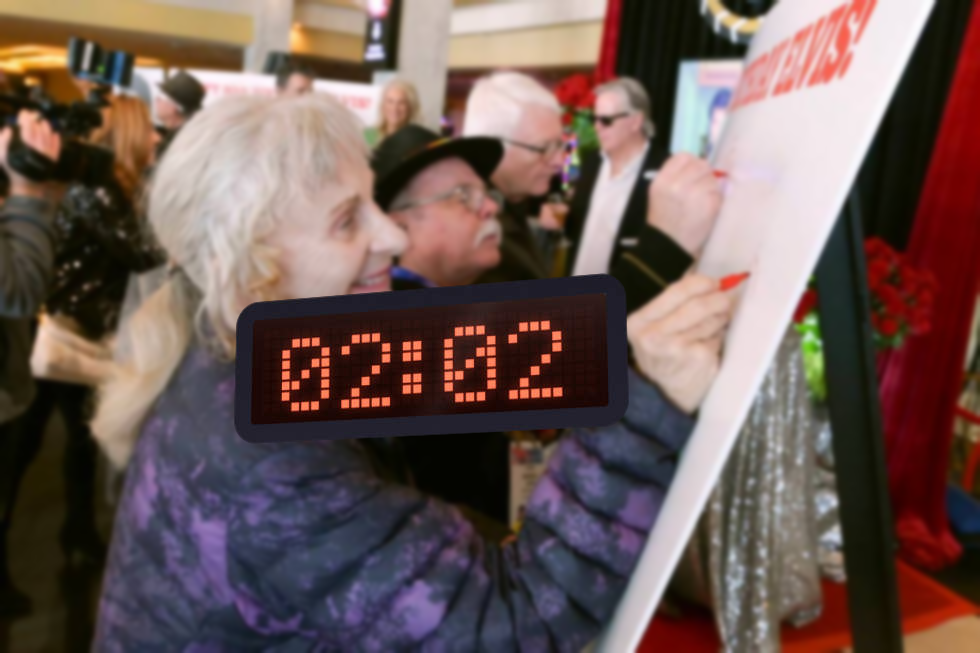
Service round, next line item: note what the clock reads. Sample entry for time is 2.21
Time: 2.02
